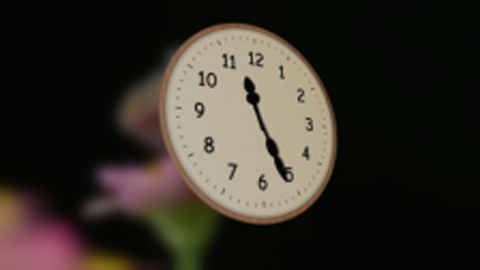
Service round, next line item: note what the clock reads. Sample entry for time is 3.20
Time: 11.26
